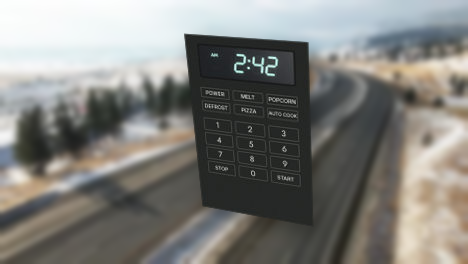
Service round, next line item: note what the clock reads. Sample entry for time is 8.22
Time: 2.42
